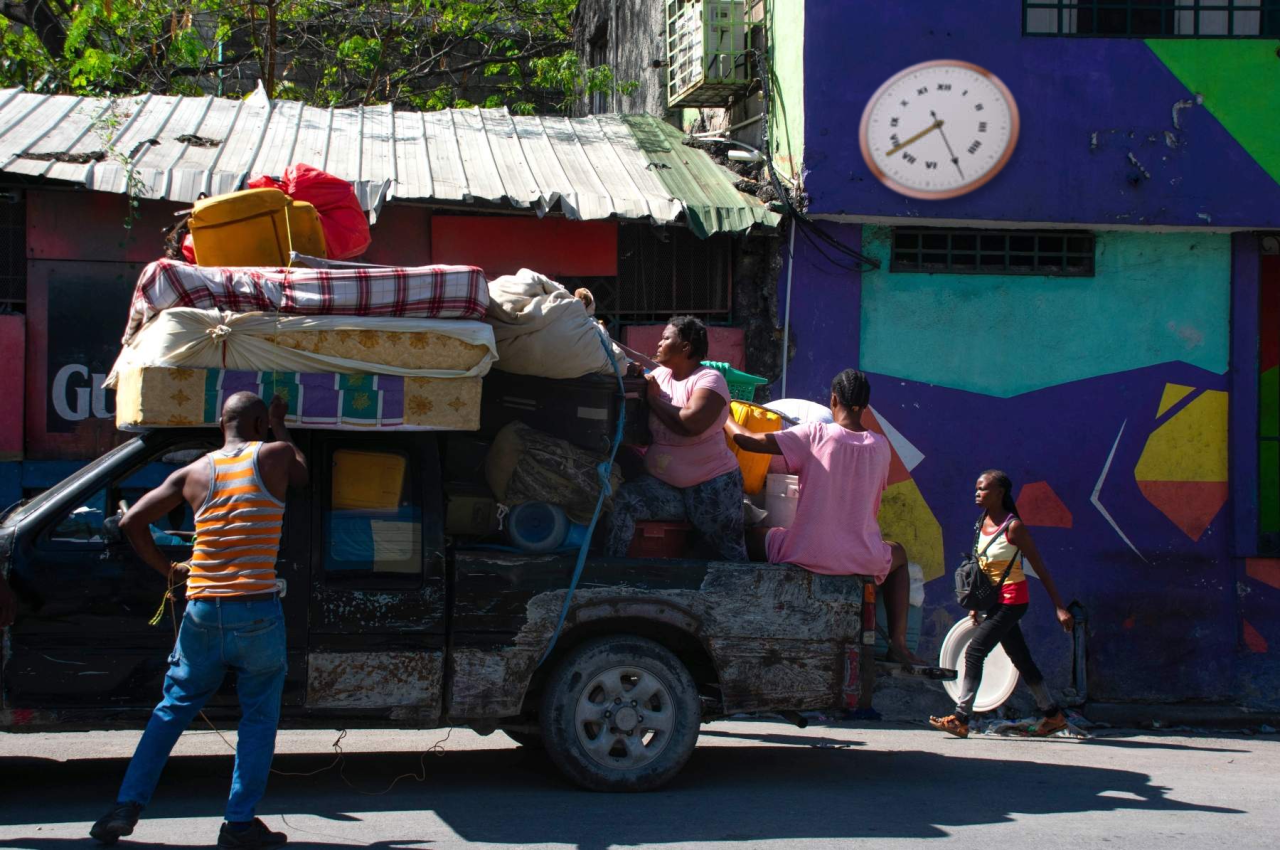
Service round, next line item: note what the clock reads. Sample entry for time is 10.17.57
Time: 7.38.25
